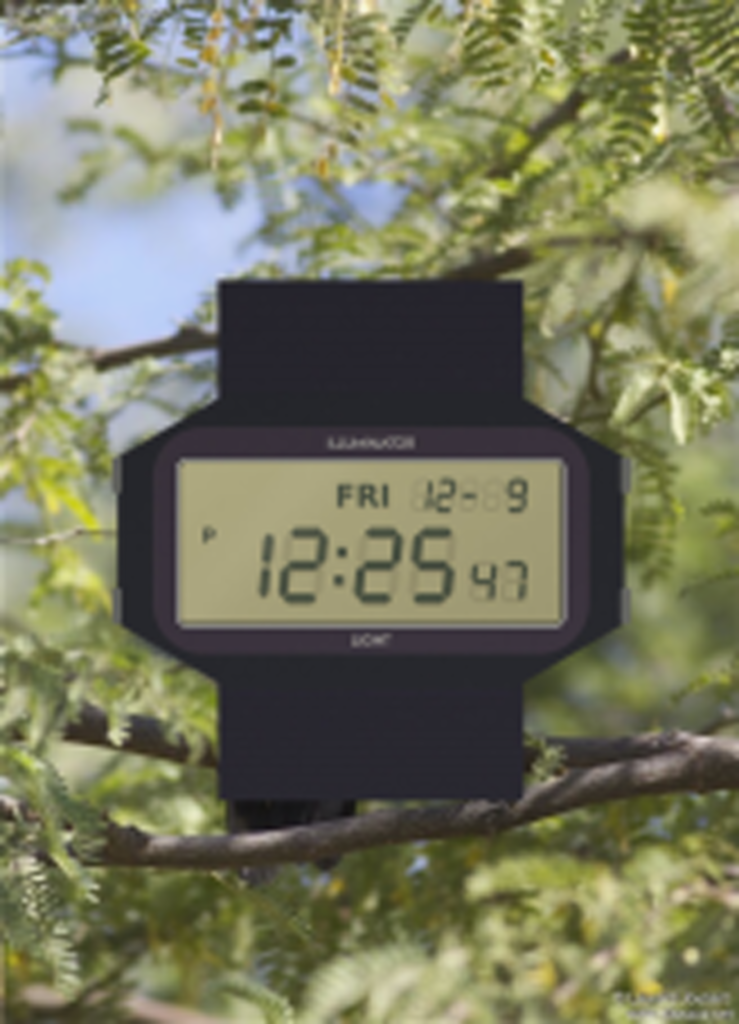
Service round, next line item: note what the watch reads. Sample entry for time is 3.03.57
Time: 12.25.47
